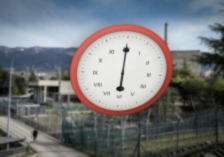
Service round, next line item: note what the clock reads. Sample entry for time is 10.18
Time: 6.00
